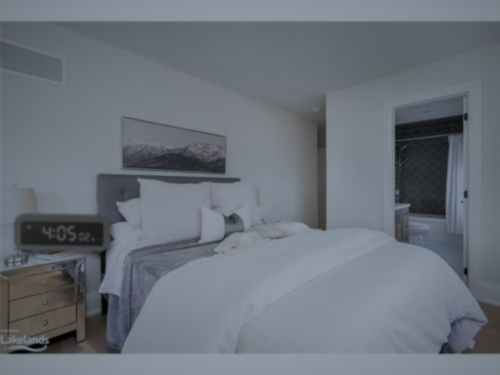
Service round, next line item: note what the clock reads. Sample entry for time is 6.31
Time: 4.05
